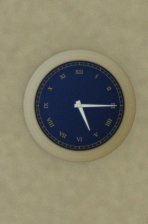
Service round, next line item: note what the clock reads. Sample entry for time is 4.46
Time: 5.15
